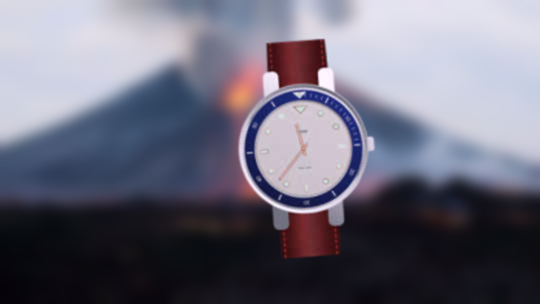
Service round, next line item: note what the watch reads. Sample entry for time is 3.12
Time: 11.37
